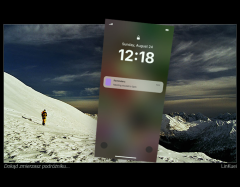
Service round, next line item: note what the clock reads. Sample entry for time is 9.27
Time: 12.18
